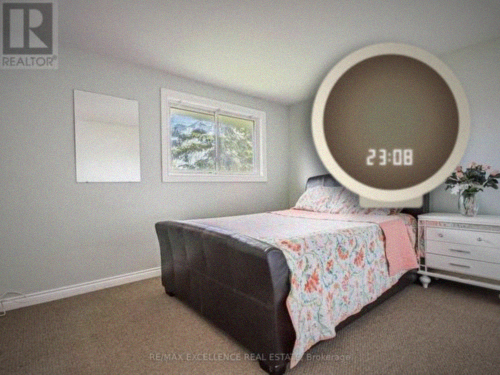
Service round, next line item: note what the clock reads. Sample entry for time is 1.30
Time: 23.08
